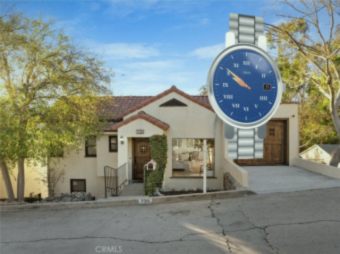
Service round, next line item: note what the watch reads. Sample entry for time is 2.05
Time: 9.51
